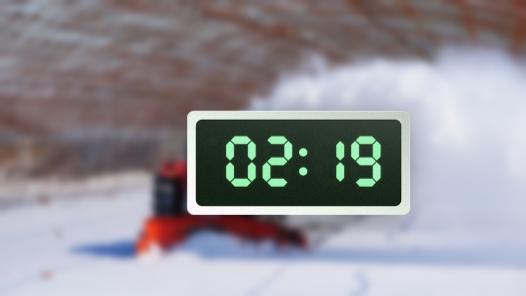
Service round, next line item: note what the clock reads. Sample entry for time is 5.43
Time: 2.19
